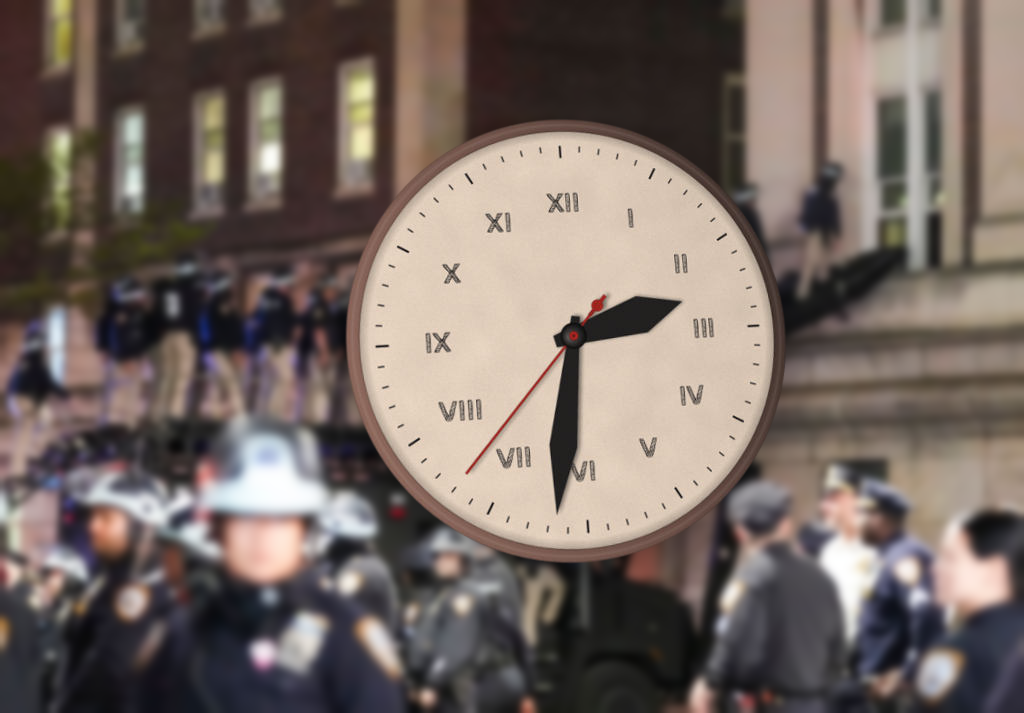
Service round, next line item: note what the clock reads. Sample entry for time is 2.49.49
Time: 2.31.37
